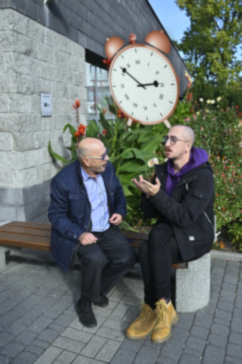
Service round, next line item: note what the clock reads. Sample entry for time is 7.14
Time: 2.52
